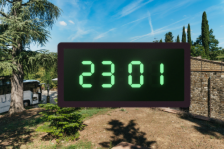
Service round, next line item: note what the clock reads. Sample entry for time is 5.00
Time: 23.01
